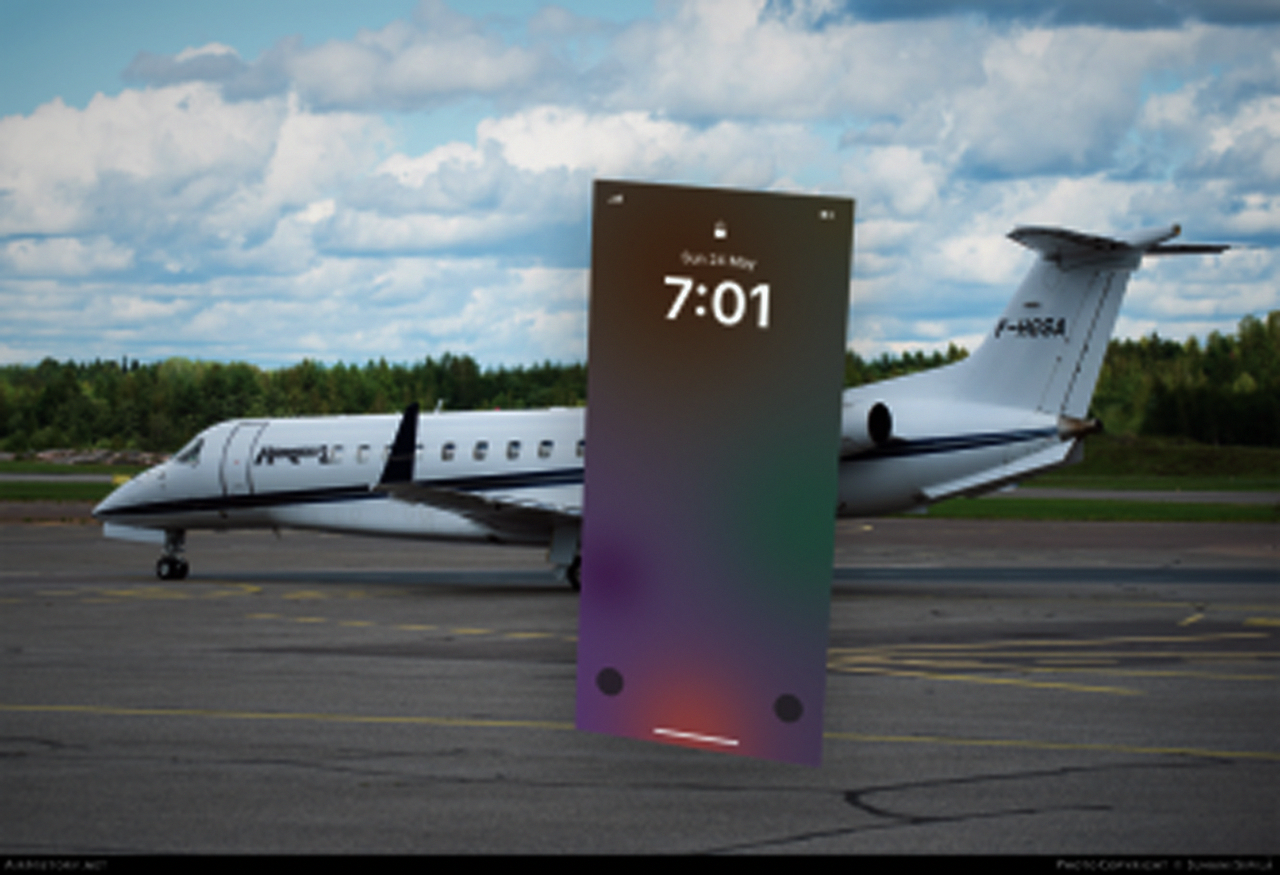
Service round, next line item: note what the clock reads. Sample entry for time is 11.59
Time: 7.01
